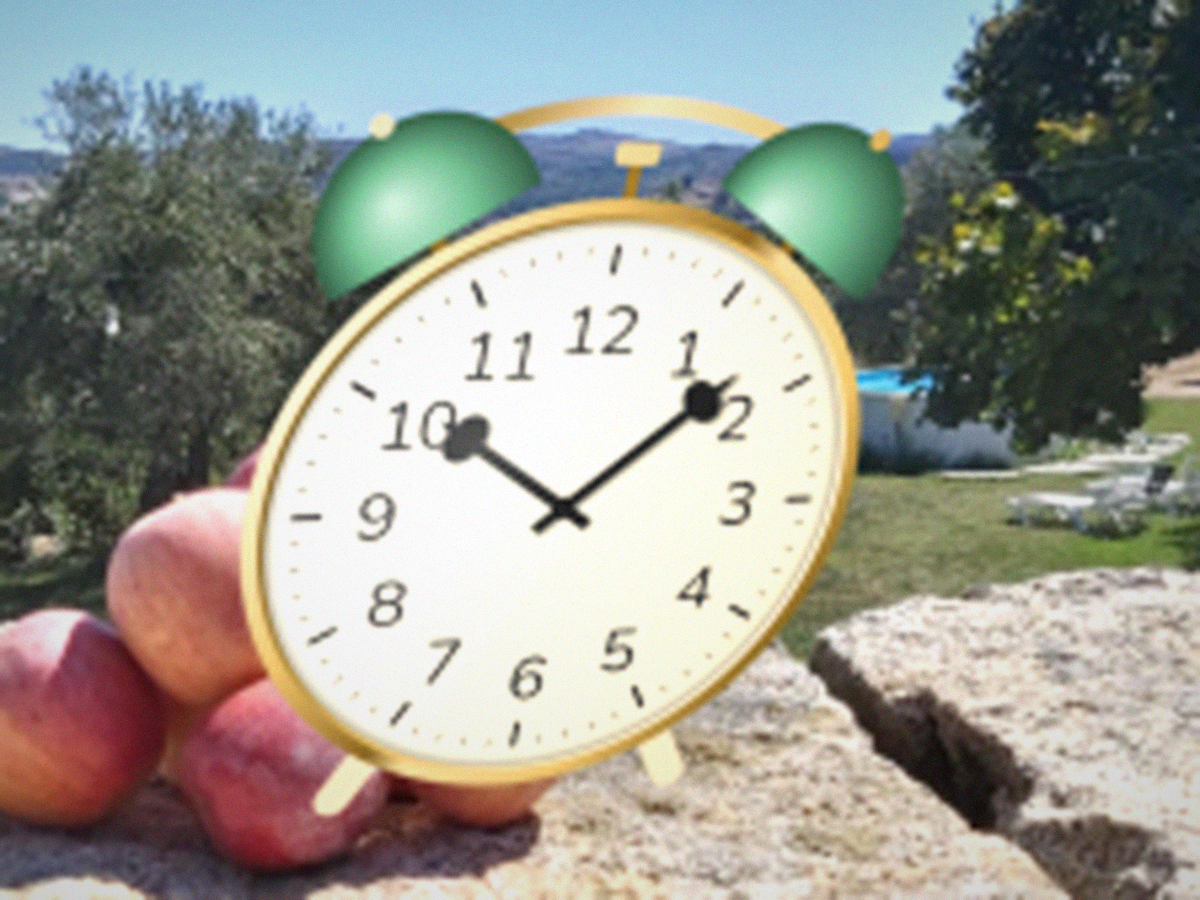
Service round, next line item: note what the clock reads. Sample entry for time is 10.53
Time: 10.08
